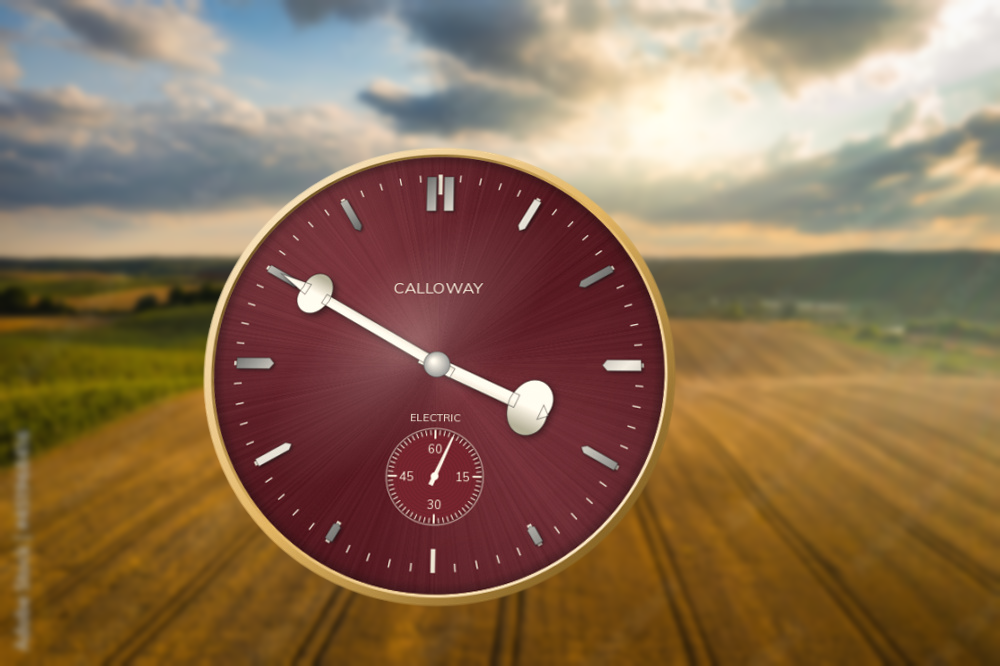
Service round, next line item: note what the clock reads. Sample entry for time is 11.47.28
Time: 3.50.04
